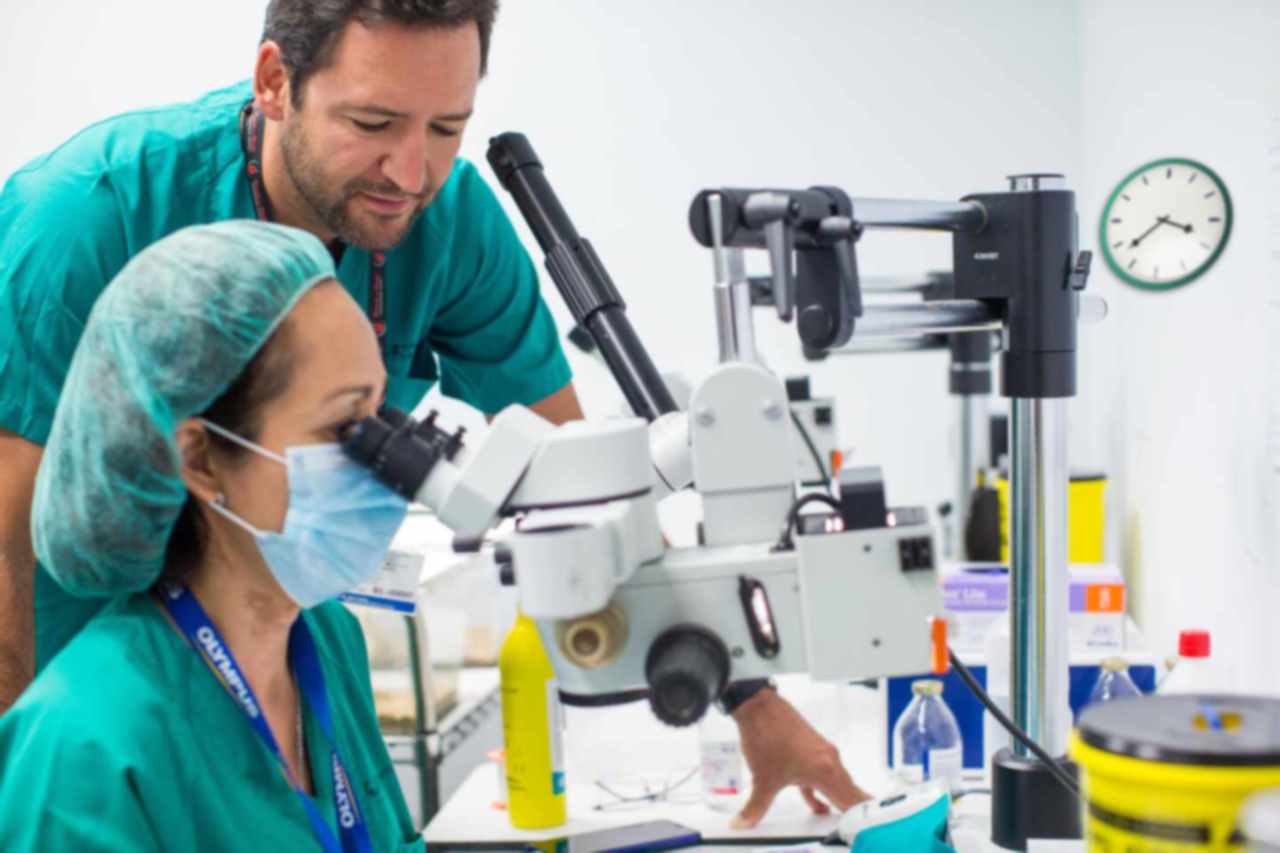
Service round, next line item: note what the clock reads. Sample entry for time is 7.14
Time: 3.38
